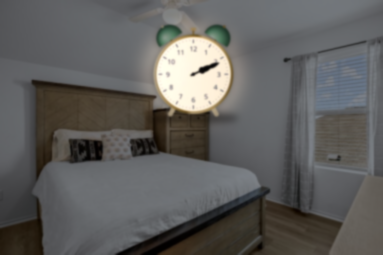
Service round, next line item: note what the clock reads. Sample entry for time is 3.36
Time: 2.11
